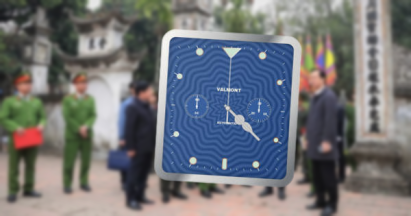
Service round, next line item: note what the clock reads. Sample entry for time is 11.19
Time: 4.22
